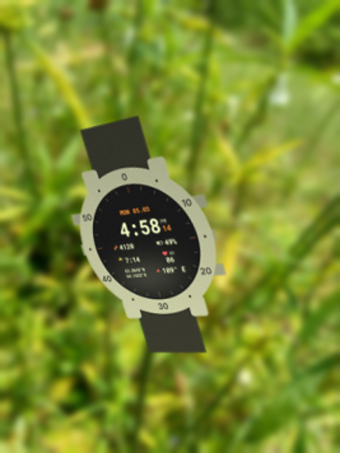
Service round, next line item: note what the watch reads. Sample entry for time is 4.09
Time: 4.58
